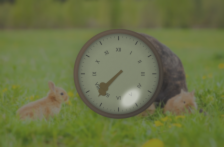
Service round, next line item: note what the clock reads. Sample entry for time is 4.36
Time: 7.37
